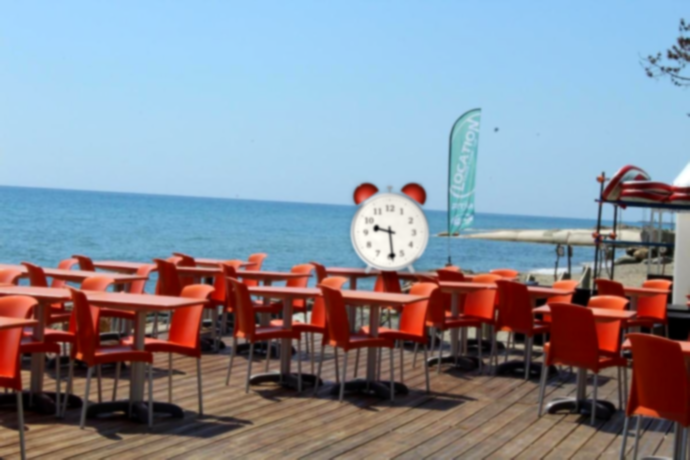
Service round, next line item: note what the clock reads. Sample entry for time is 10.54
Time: 9.29
